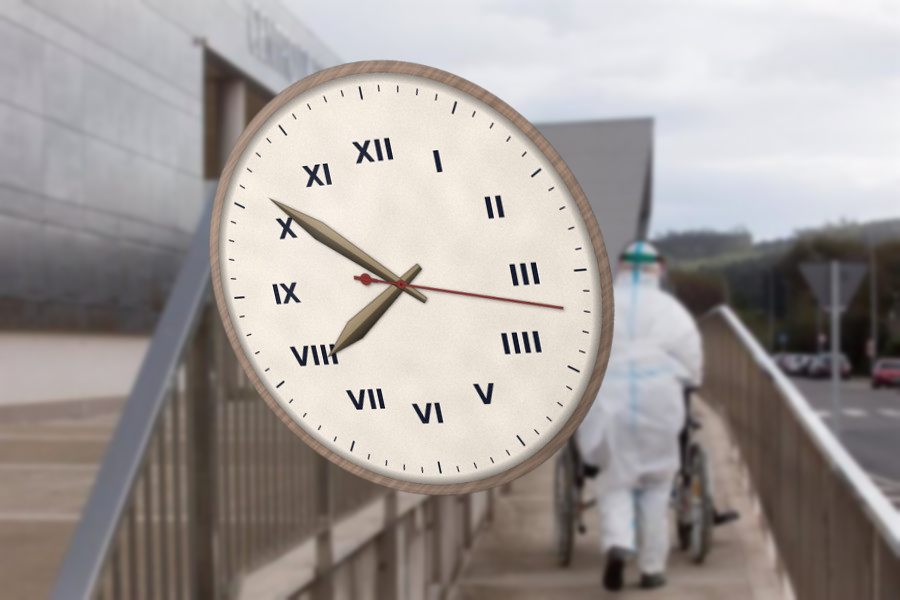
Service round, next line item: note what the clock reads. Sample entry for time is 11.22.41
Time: 7.51.17
